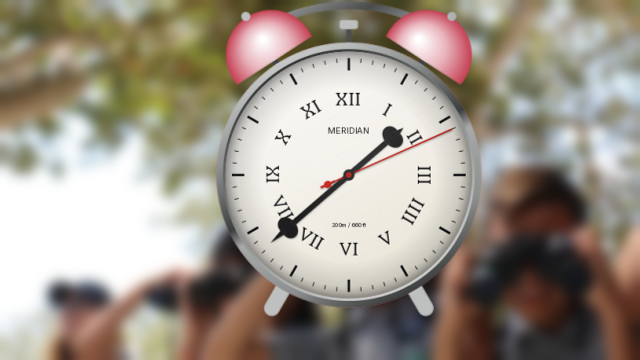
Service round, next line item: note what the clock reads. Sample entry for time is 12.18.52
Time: 1.38.11
